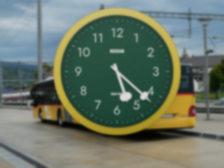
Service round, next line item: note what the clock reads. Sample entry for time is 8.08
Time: 5.22
